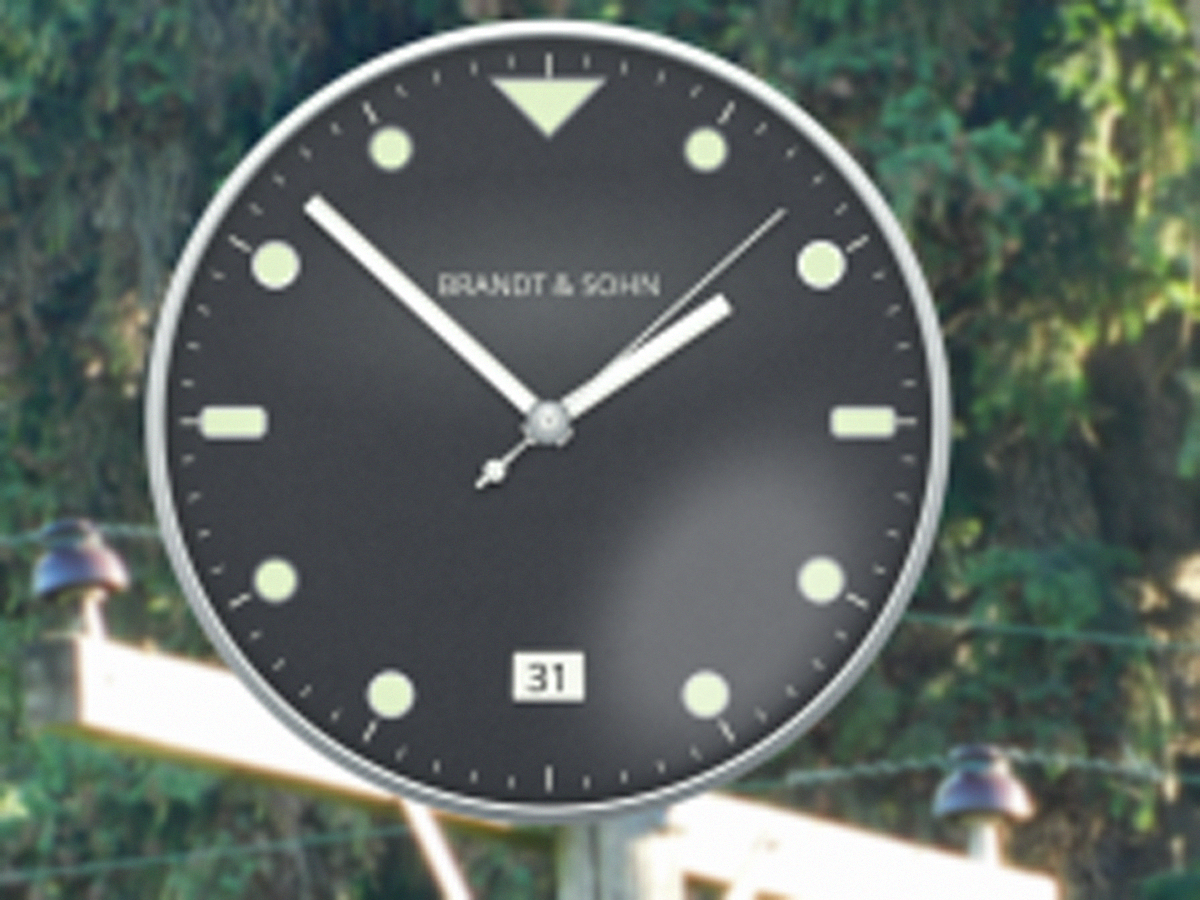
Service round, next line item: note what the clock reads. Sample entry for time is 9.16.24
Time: 1.52.08
